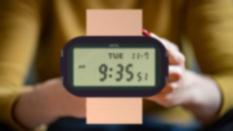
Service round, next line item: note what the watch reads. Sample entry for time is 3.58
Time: 9.35
